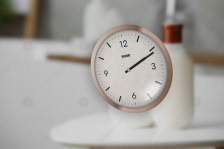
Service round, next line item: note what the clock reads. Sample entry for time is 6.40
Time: 2.11
